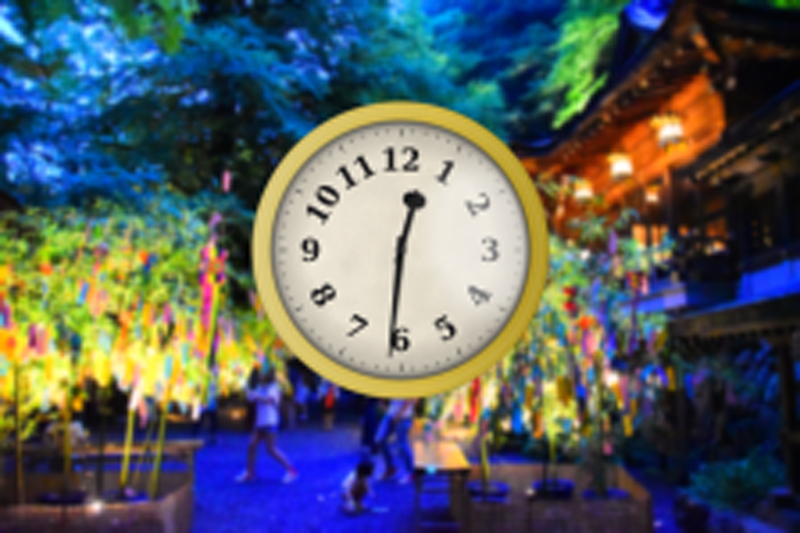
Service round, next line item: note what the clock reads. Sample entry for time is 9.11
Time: 12.31
